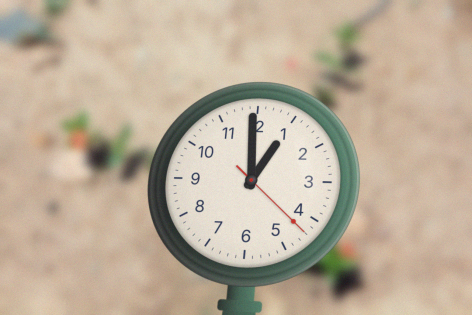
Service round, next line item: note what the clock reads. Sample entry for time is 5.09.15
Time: 12.59.22
